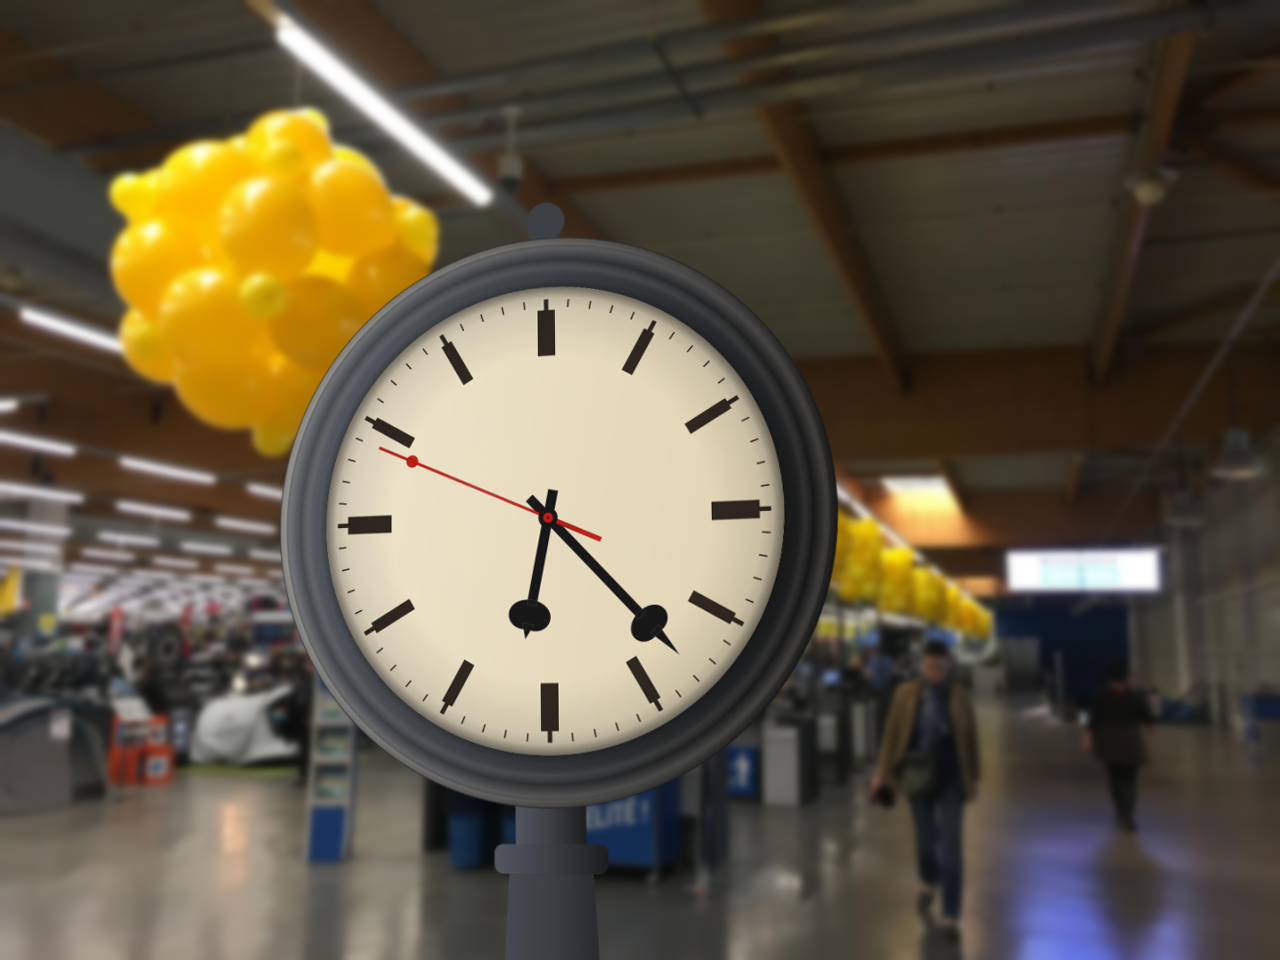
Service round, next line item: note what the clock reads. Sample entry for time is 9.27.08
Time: 6.22.49
